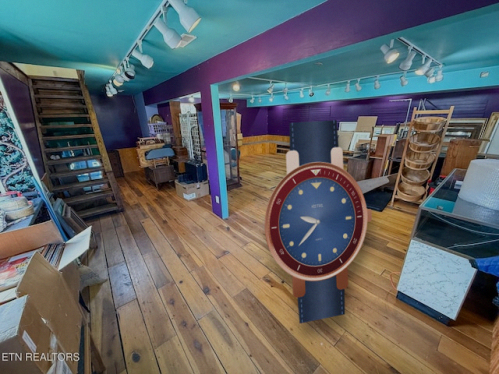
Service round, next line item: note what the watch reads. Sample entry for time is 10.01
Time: 9.38
